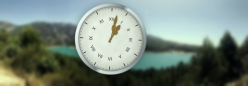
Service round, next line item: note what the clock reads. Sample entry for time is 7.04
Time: 1.02
